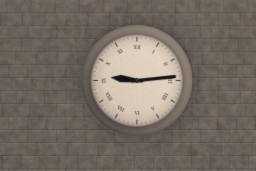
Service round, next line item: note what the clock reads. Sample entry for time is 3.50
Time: 9.14
